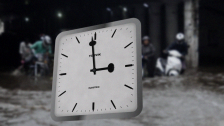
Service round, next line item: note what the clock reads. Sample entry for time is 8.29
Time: 2.59
